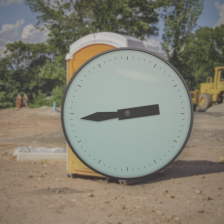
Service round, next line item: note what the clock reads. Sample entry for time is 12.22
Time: 2.44
